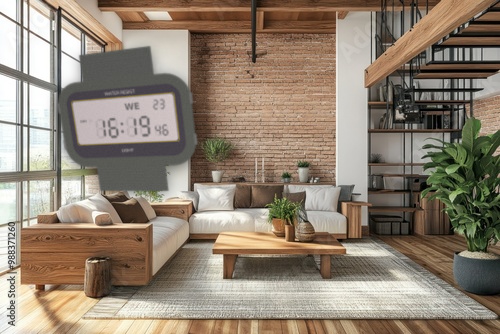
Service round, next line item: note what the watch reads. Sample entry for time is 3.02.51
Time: 16.19.46
